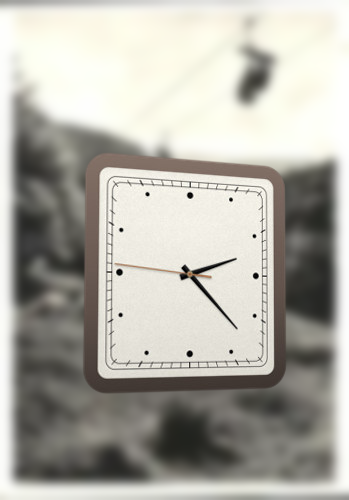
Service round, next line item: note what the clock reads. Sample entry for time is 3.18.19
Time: 2.22.46
